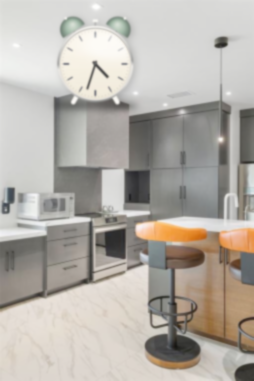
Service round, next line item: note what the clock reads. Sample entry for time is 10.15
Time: 4.33
